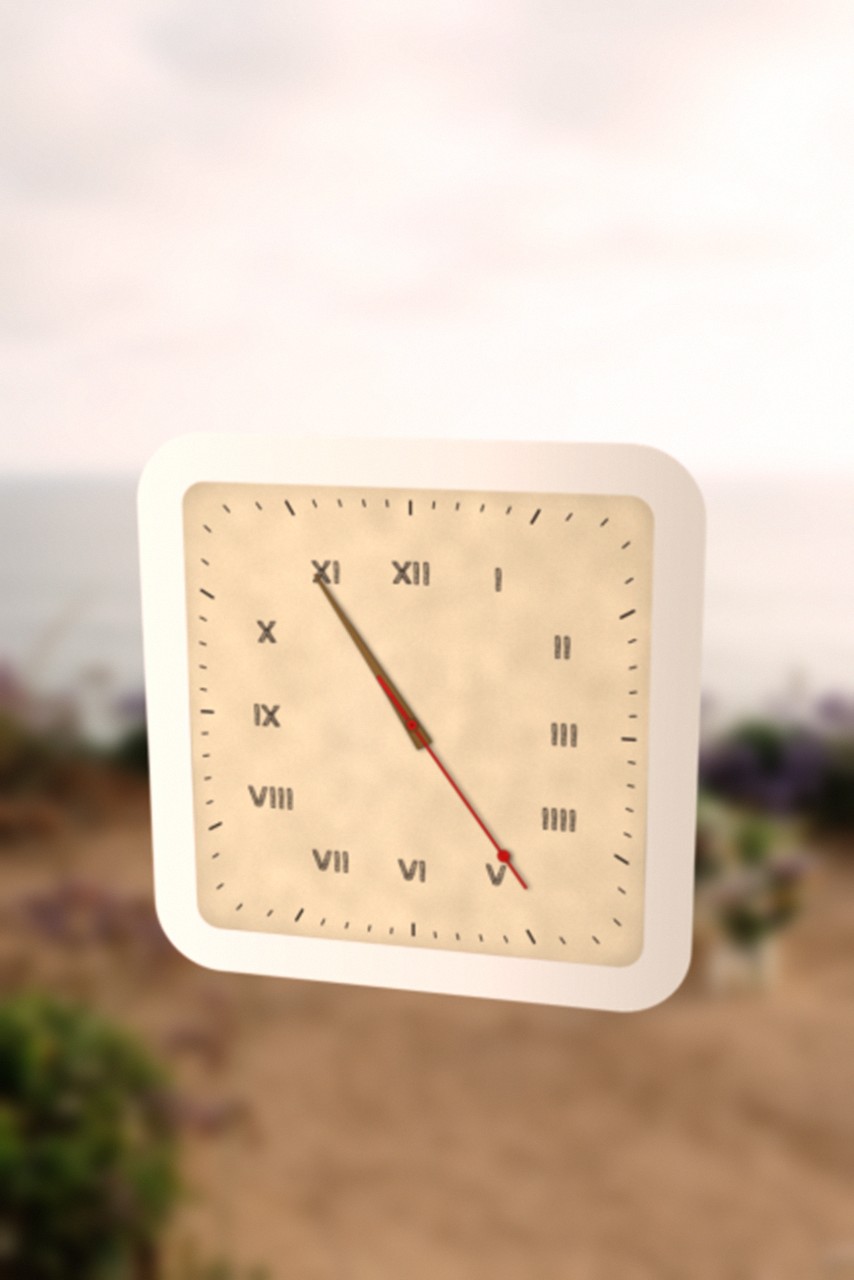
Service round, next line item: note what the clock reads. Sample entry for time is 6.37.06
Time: 10.54.24
